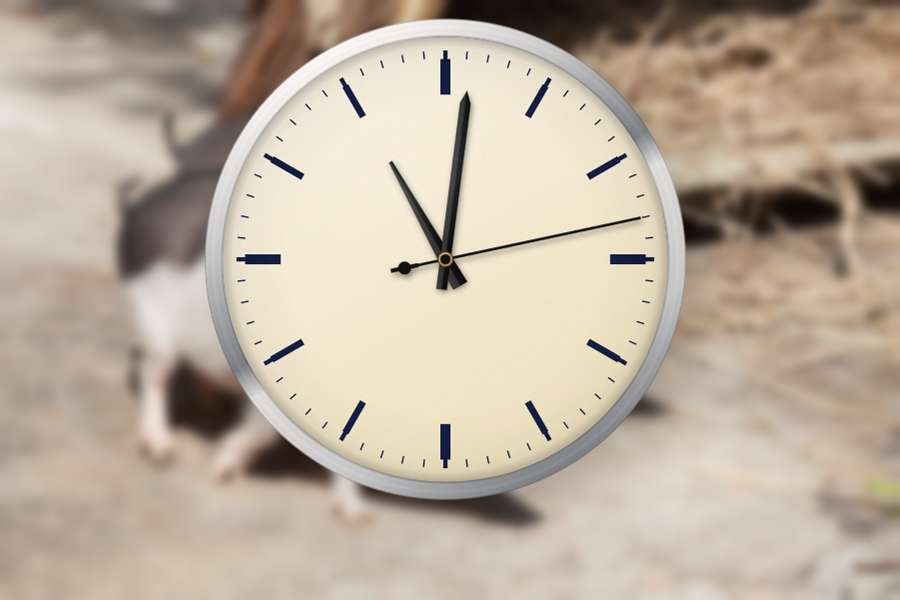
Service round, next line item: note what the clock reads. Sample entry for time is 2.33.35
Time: 11.01.13
